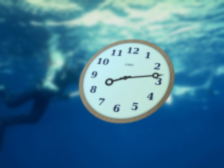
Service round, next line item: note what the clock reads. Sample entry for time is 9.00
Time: 8.13
